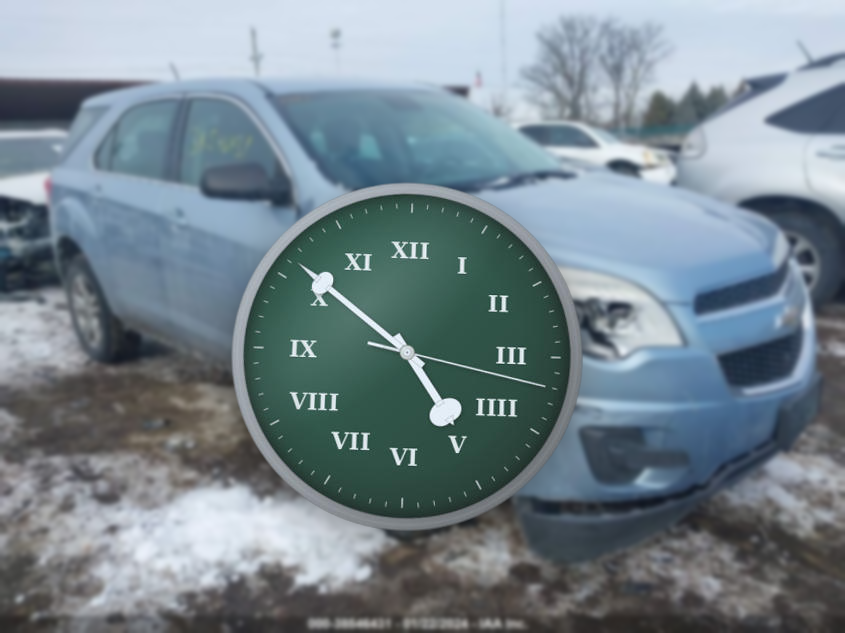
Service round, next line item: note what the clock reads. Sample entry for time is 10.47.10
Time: 4.51.17
